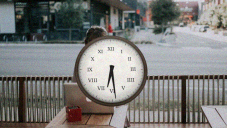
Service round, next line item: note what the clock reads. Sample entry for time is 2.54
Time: 6.29
